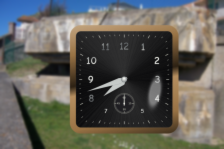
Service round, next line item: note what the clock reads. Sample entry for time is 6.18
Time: 7.42
